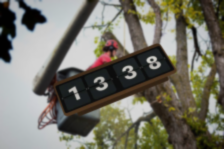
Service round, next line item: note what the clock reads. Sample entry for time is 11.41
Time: 13.38
